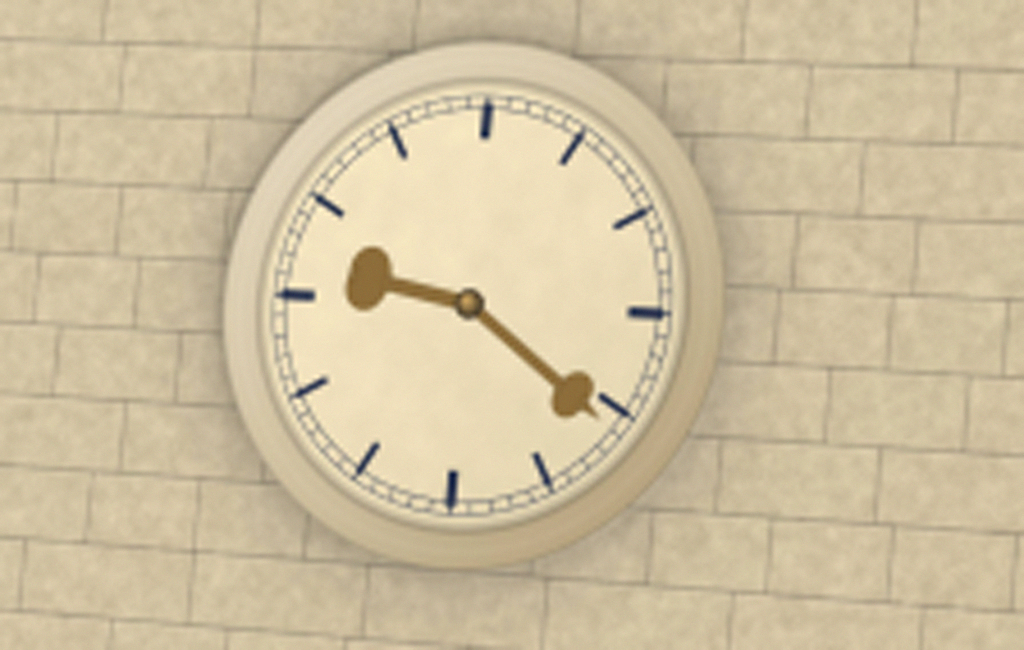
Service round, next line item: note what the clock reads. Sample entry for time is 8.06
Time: 9.21
